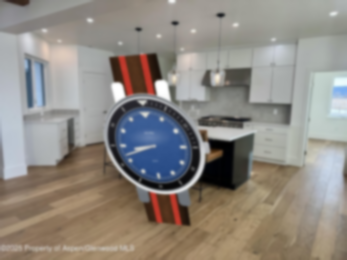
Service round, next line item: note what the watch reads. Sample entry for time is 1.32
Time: 8.42
